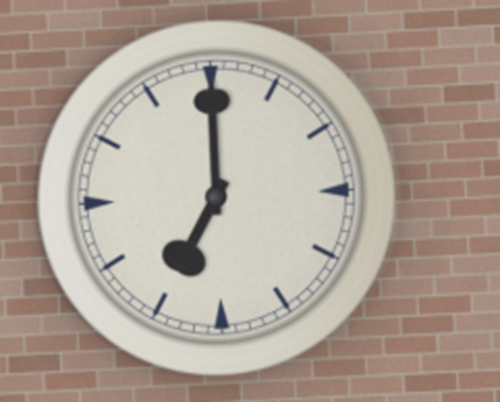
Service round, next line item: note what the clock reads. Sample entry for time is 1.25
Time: 7.00
